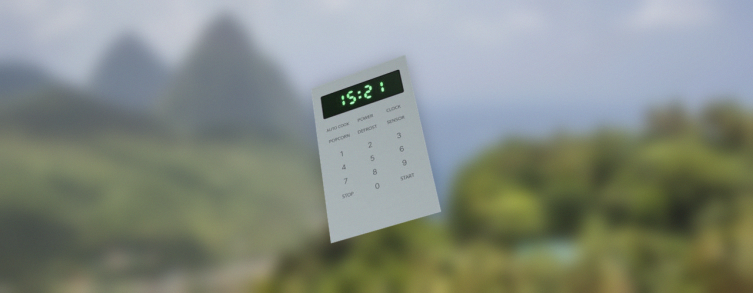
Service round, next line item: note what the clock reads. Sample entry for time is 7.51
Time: 15.21
